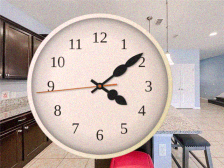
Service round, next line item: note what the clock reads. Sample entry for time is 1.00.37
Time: 4.08.44
